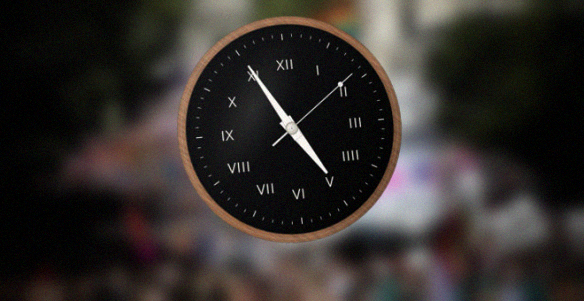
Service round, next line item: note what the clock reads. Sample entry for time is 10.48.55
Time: 4.55.09
